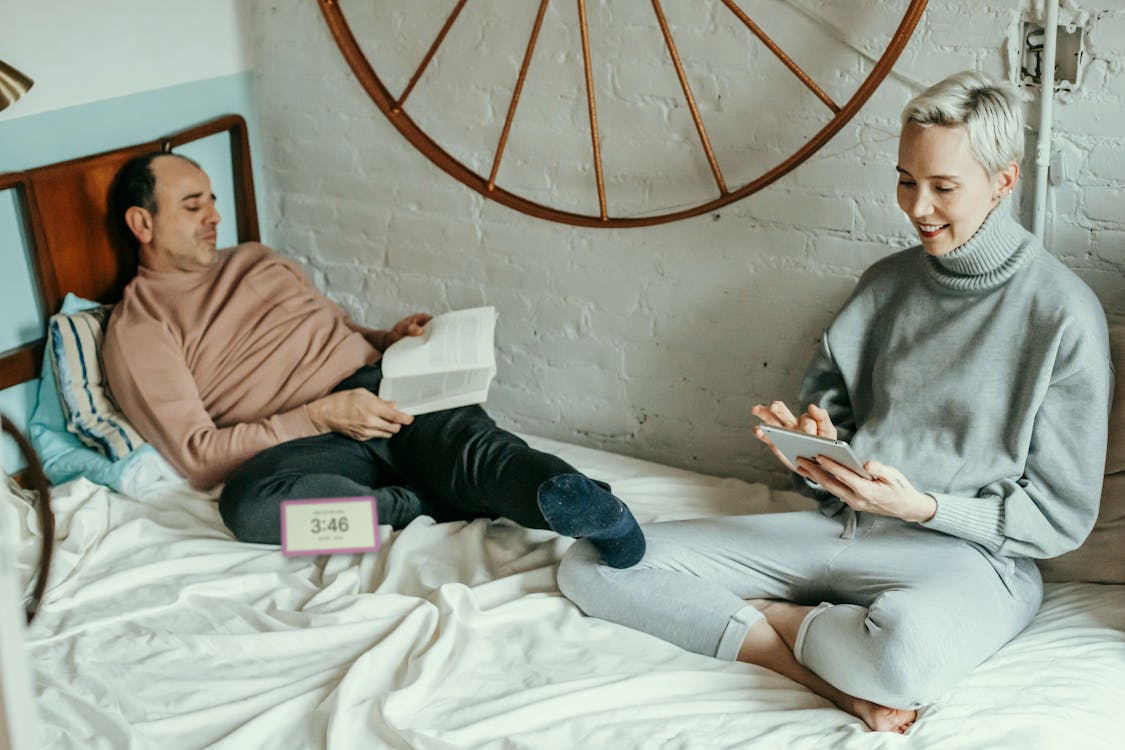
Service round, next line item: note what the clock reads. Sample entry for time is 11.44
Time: 3.46
